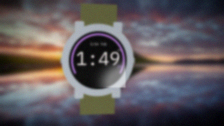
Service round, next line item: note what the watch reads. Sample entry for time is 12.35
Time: 1.49
